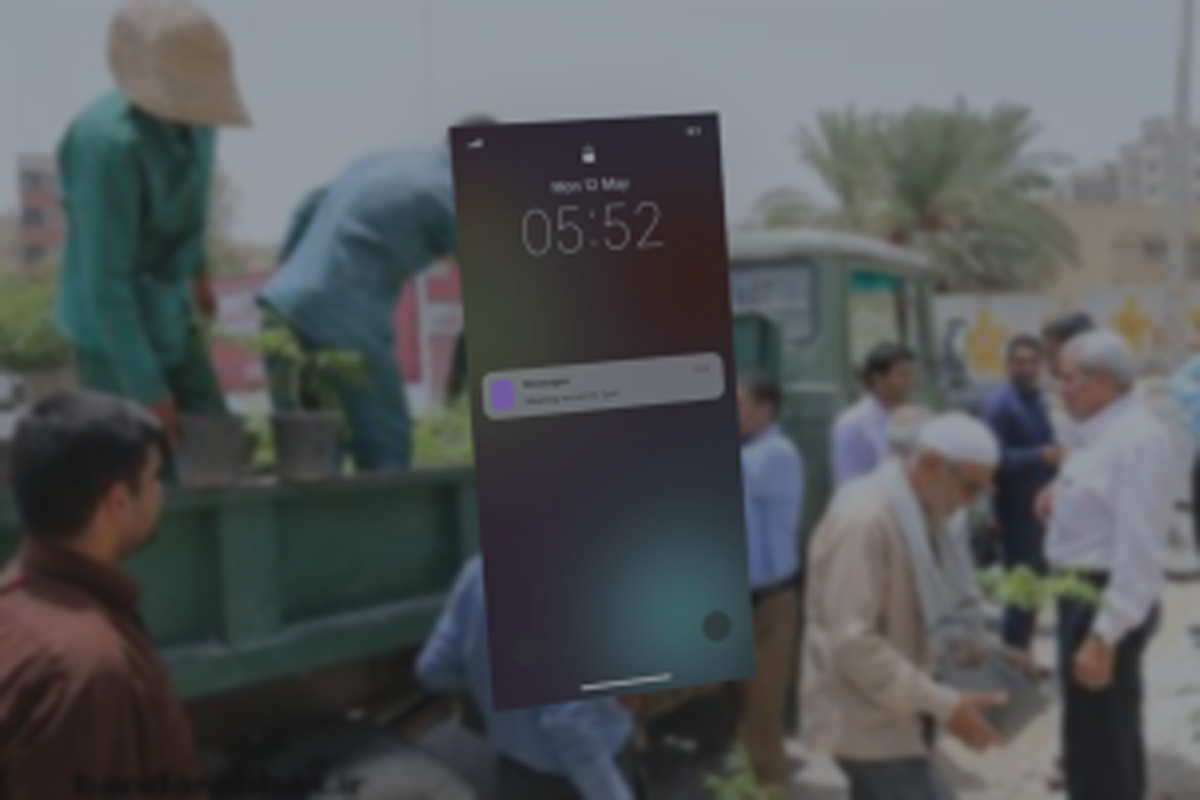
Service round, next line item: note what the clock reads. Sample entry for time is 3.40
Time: 5.52
